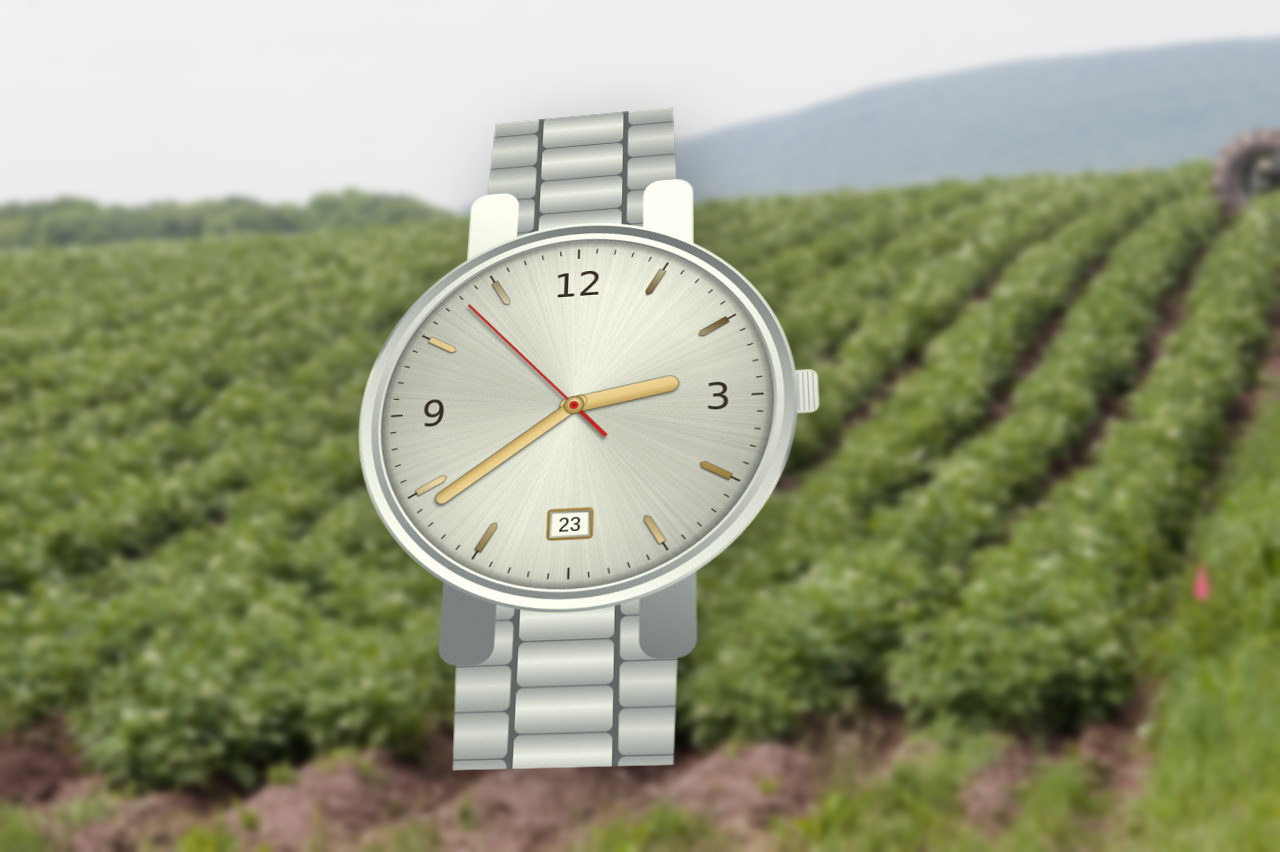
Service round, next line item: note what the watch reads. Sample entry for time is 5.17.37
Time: 2.38.53
